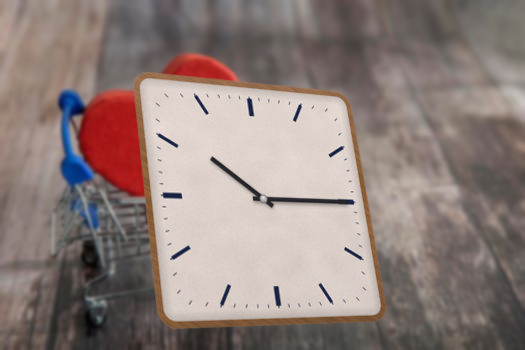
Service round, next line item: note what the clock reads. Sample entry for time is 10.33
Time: 10.15
